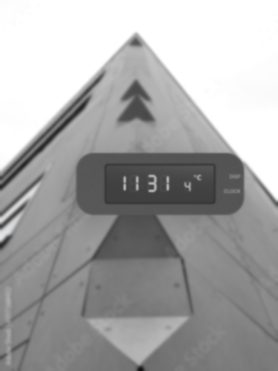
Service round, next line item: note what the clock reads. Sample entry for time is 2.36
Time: 11.31
